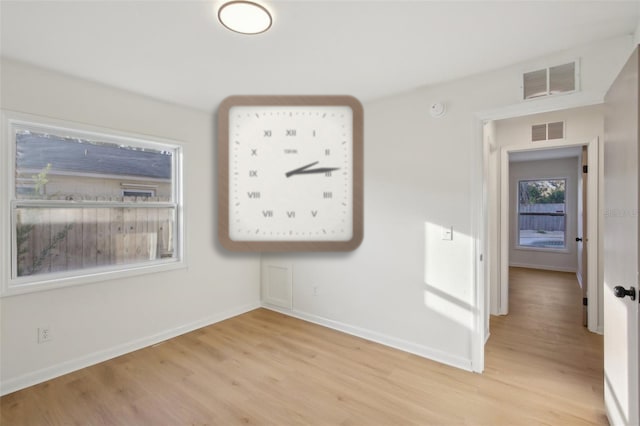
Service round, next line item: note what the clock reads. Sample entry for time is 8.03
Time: 2.14
